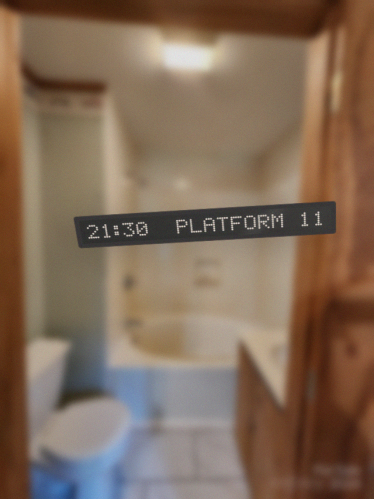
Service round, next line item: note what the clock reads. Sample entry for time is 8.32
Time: 21.30
